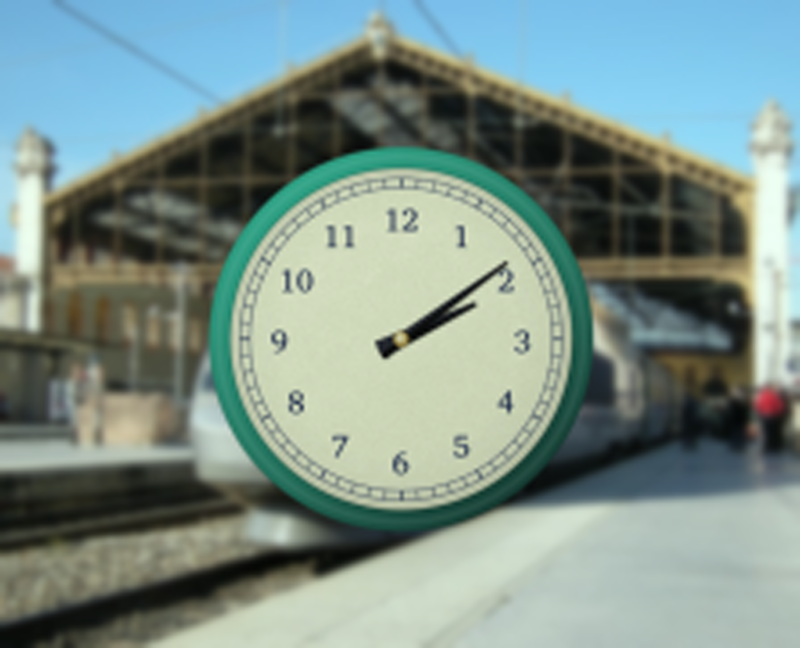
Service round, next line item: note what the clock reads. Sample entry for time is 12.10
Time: 2.09
